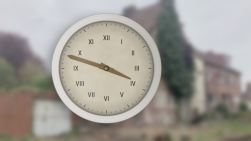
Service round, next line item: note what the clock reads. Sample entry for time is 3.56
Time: 3.48
